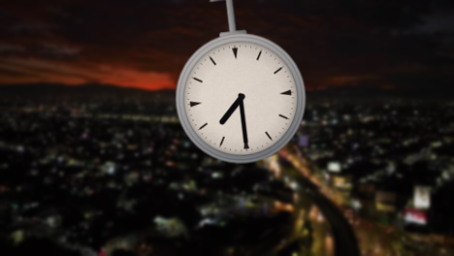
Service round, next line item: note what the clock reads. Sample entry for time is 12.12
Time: 7.30
